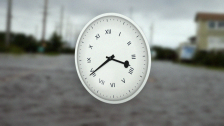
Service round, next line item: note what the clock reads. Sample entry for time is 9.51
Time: 3.40
